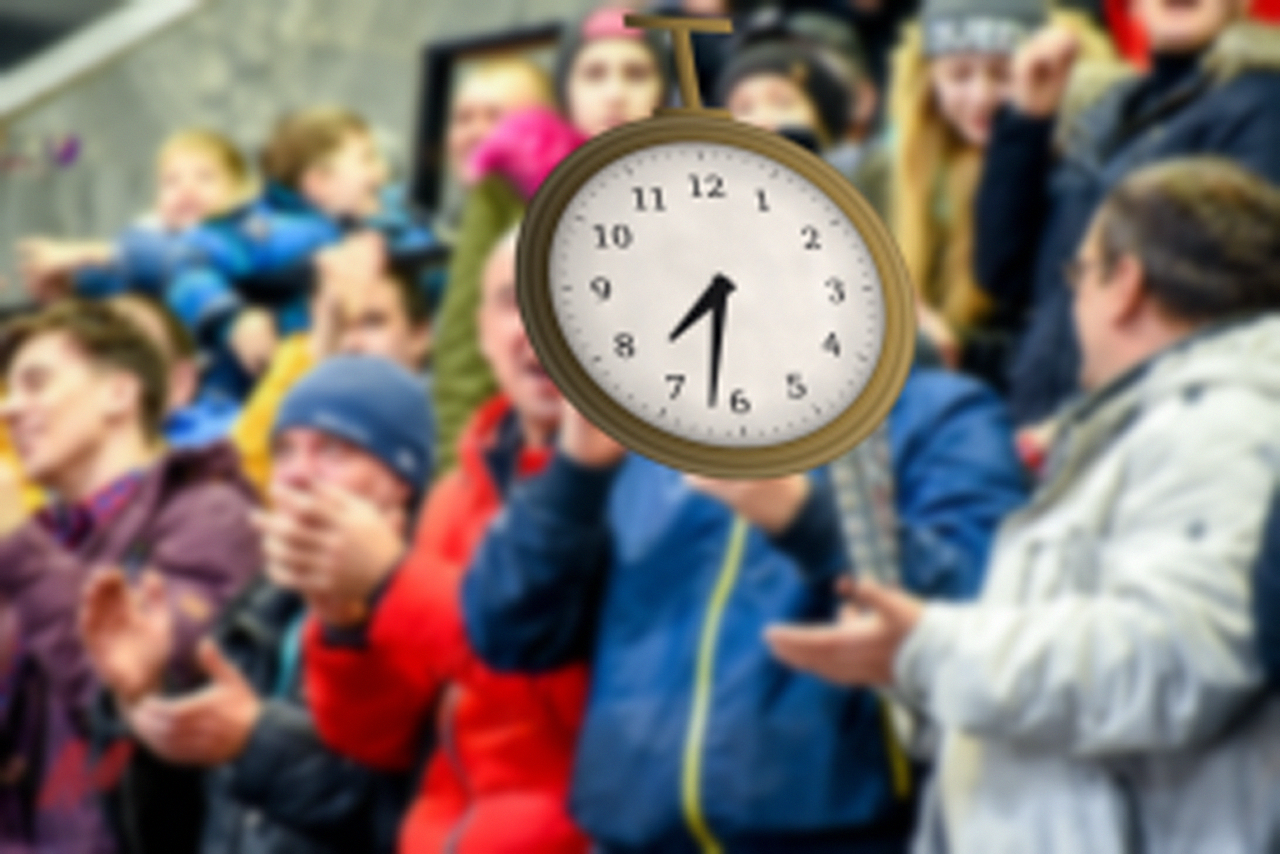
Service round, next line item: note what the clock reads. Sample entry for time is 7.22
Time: 7.32
